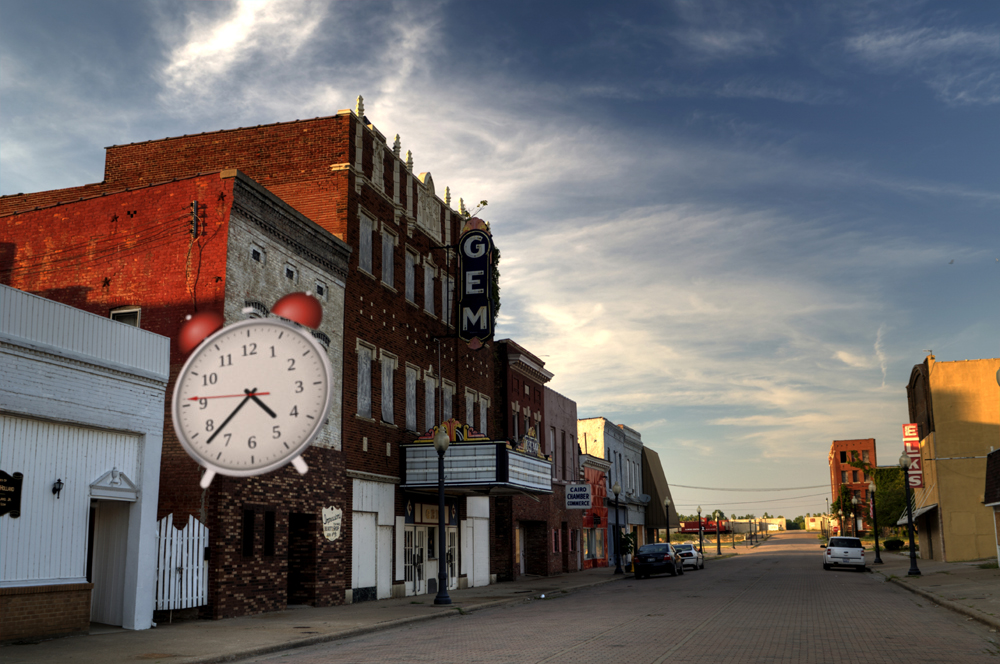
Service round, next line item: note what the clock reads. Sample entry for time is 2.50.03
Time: 4.37.46
